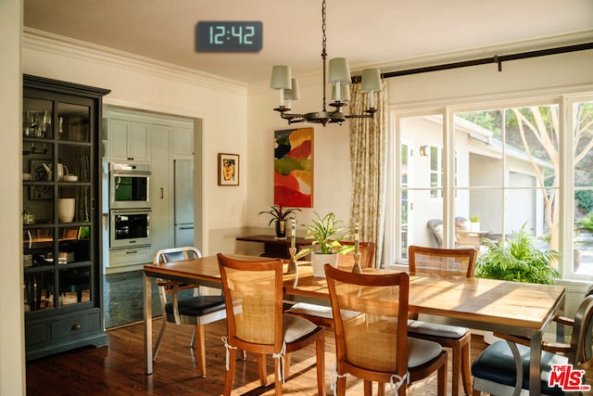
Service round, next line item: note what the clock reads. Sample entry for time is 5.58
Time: 12.42
